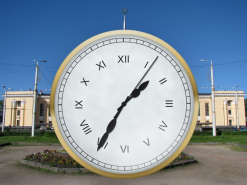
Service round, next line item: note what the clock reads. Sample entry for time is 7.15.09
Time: 1.35.06
